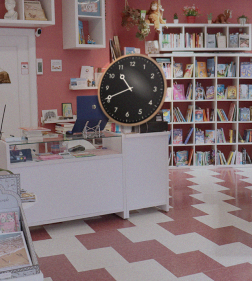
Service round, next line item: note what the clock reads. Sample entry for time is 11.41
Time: 10.41
